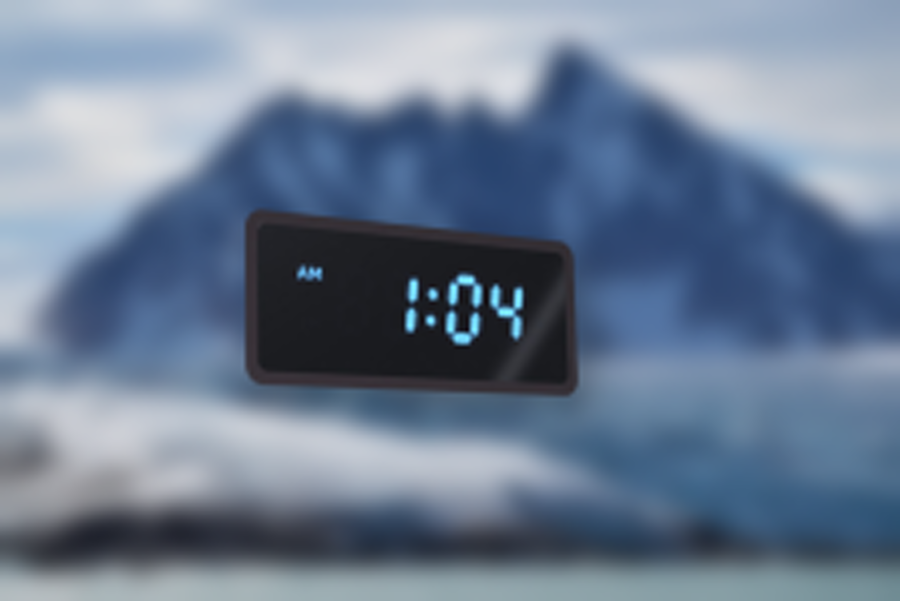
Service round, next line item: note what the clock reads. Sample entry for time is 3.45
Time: 1.04
